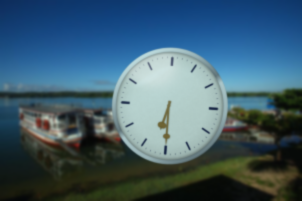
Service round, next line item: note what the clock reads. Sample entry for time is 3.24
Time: 6.30
